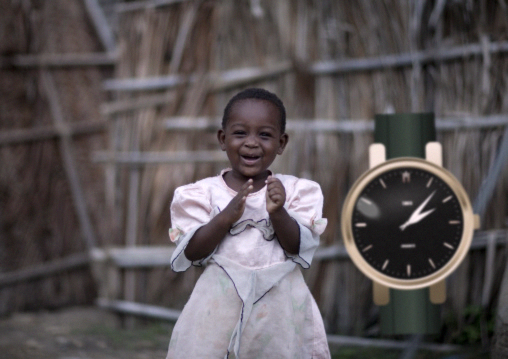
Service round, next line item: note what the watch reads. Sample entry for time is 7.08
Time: 2.07
